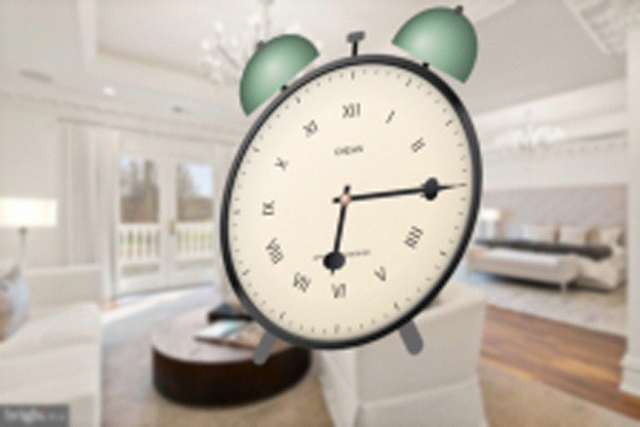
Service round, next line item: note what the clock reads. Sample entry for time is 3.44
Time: 6.15
